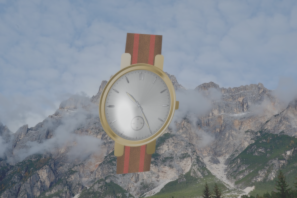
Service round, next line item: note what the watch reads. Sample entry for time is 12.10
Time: 10.25
